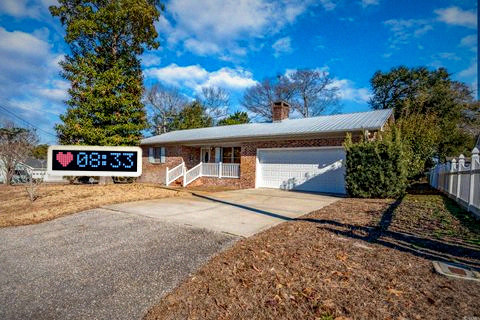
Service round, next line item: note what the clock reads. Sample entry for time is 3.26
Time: 8.33
